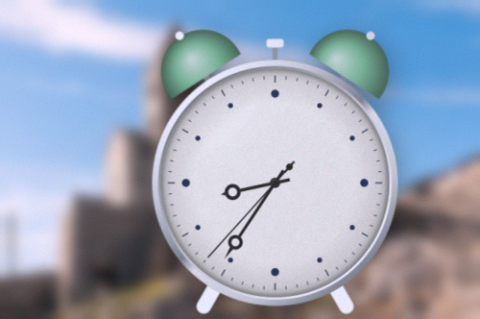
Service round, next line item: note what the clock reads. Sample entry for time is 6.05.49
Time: 8.35.37
